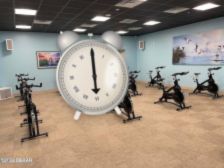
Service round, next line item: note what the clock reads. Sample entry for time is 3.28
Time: 6.00
